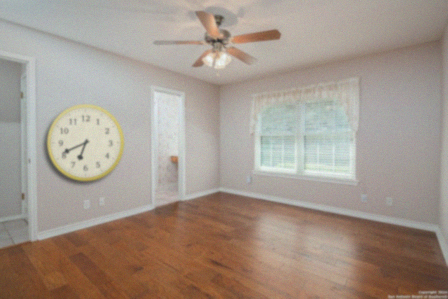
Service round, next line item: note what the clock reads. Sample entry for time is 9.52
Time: 6.41
